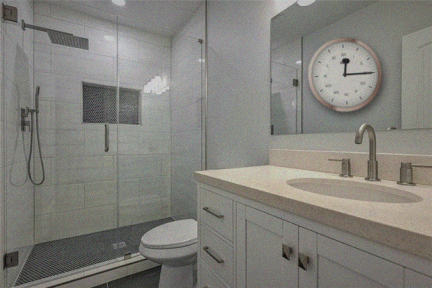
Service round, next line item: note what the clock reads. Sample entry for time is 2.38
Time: 12.15
